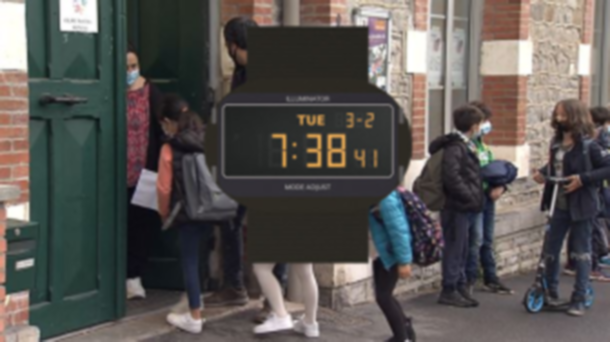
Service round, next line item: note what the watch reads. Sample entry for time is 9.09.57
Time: 7.38.41
